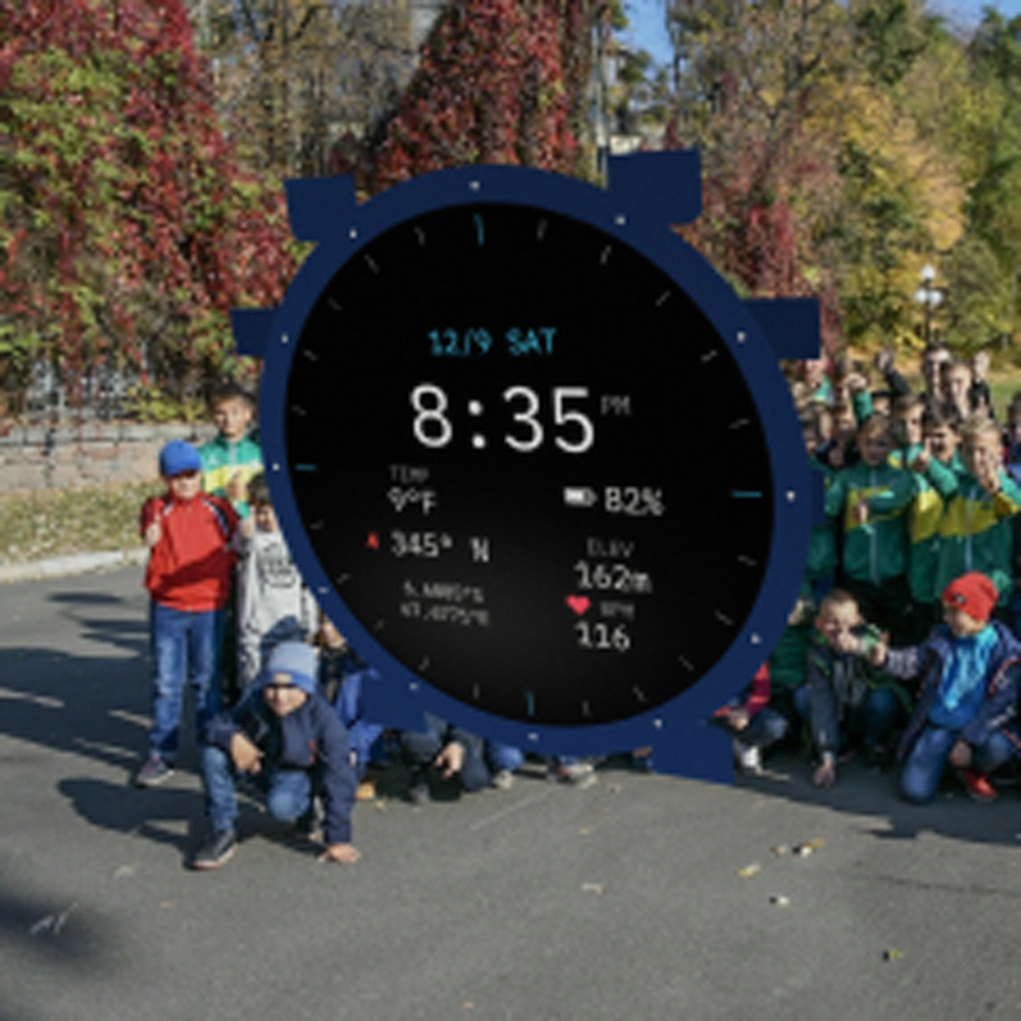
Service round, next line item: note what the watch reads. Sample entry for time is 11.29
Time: 8.35
